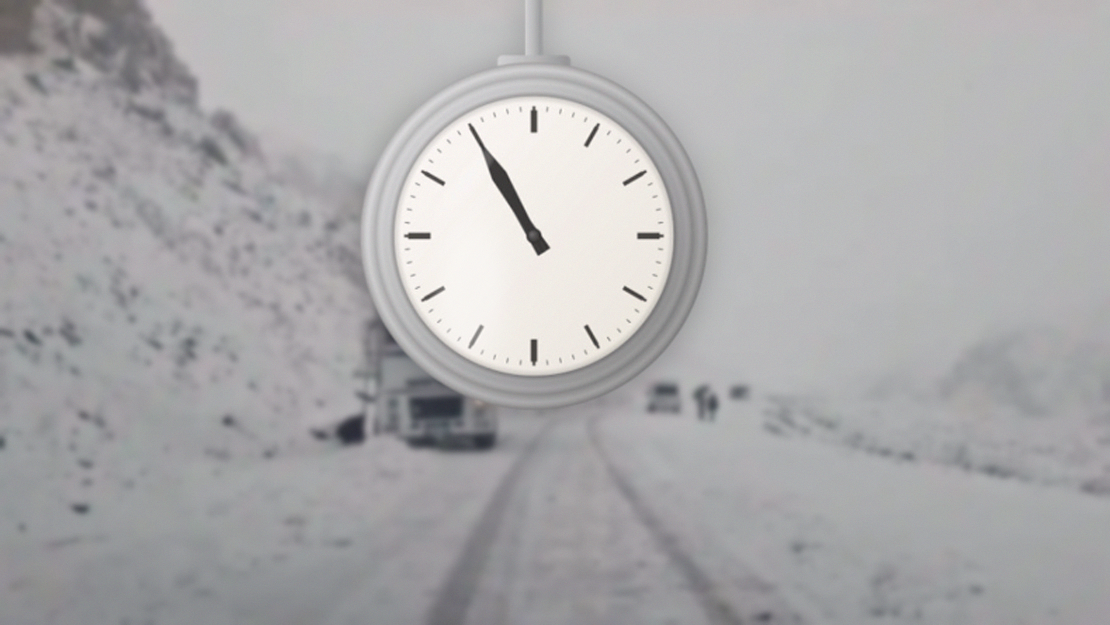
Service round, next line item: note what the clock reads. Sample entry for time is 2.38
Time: 10.55
